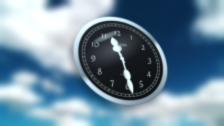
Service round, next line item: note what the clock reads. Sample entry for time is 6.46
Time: 11.29
